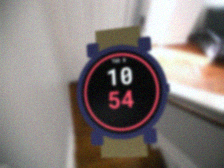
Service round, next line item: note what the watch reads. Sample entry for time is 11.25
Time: 10.54
